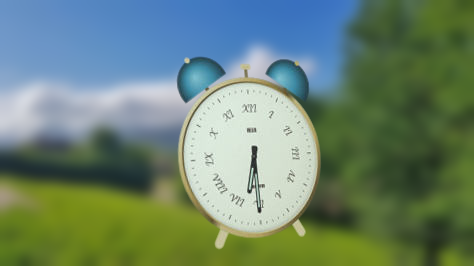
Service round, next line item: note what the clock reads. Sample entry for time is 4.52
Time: 6.30
